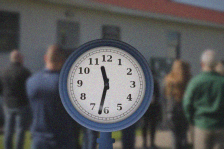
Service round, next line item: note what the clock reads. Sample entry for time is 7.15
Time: 11.32
